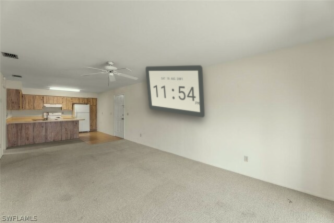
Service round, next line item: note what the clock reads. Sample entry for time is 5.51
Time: 11.54
